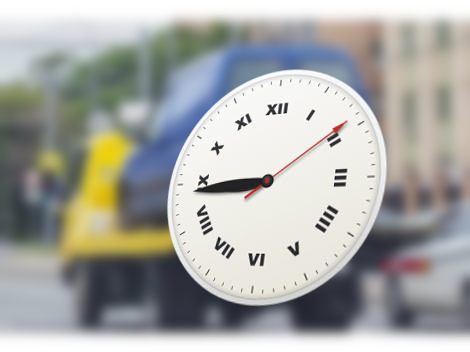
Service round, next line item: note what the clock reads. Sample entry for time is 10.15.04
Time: 8.44.09
